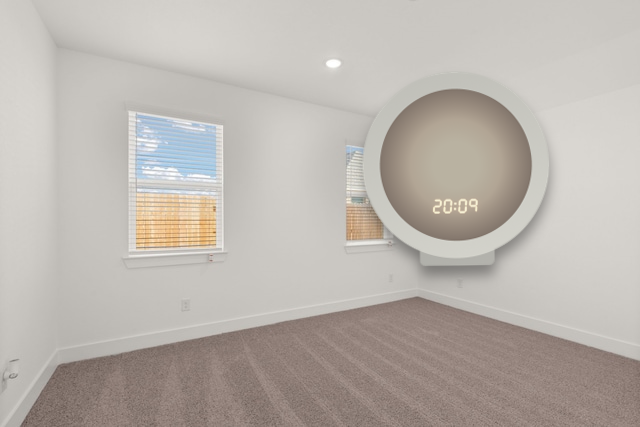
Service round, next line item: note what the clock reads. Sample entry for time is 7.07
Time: 20.09
